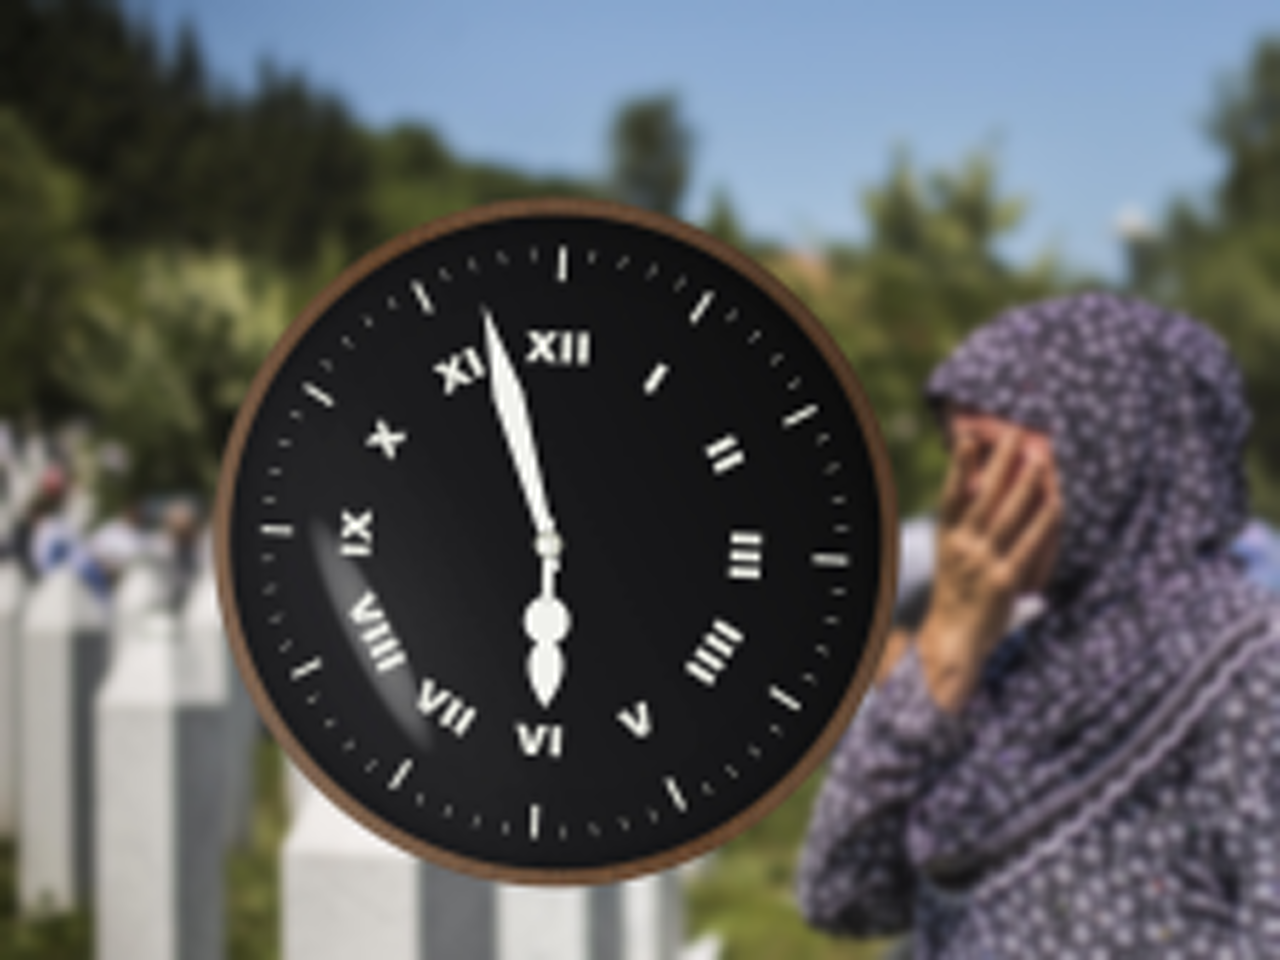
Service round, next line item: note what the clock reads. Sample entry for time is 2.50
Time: 5.57
